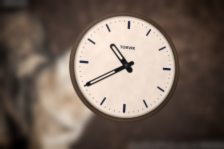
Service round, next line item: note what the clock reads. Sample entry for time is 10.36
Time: 10.40
